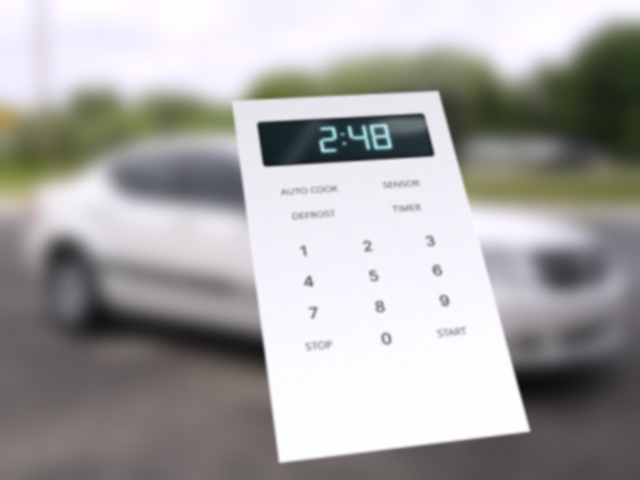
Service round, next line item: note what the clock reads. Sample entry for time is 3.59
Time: 2.48
